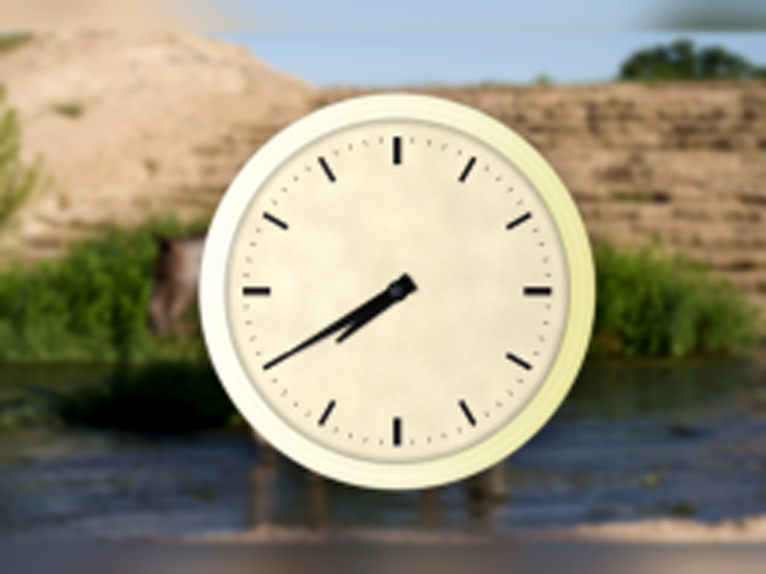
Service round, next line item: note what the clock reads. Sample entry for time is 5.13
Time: 7.40
